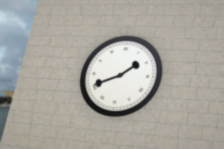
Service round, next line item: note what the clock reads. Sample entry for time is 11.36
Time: 1.41
